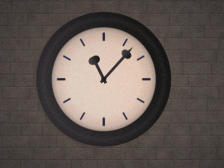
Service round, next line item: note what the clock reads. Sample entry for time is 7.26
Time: 11.07
